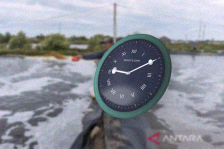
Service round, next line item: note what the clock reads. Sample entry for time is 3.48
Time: 9.10
